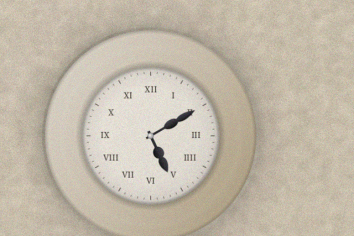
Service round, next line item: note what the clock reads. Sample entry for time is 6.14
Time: 5.10
